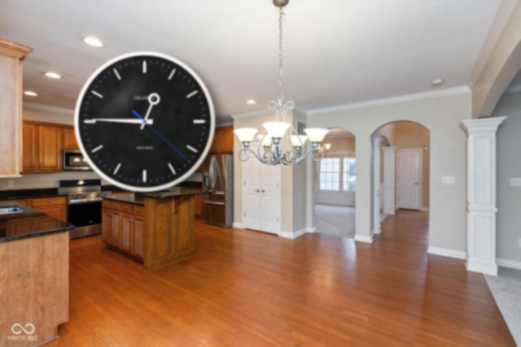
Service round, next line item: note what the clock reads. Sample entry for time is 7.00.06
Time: 12.45.22
